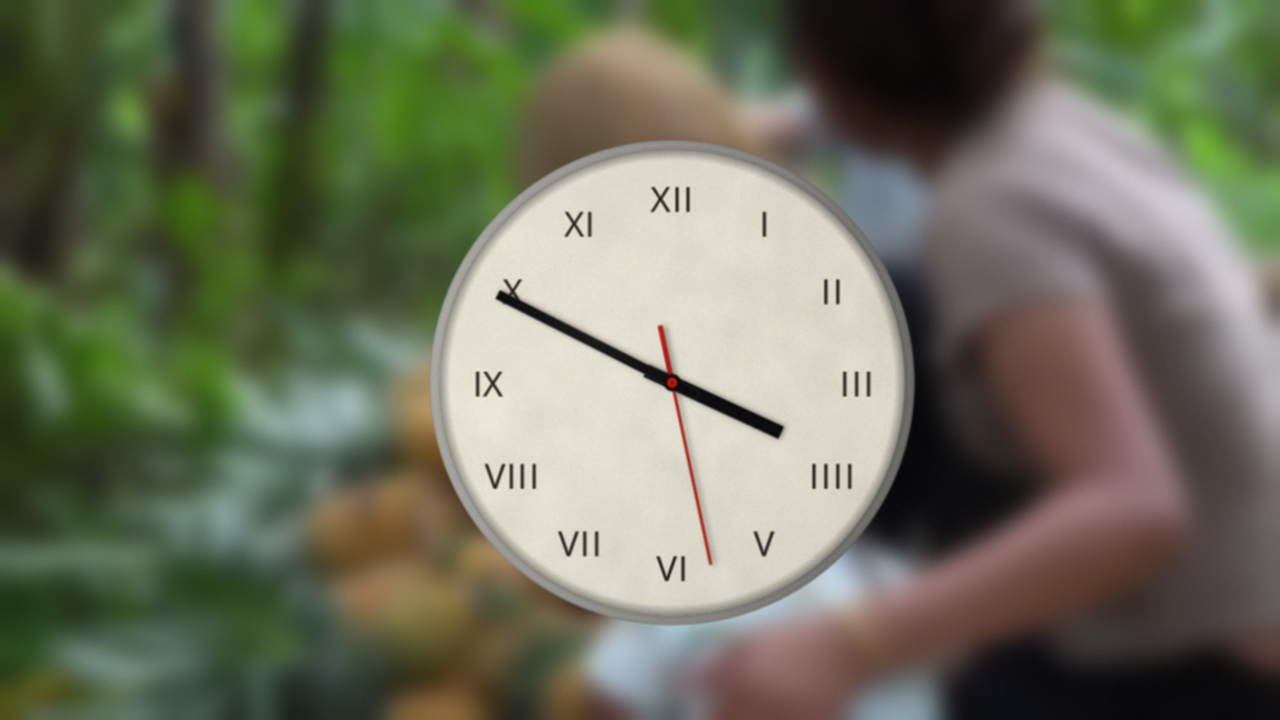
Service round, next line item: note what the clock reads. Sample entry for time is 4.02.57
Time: 3.49.28
